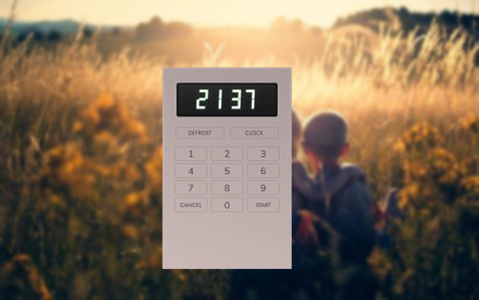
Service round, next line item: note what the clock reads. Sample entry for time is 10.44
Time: 21.37
